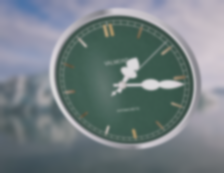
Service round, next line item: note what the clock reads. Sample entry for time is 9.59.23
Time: 1.16.09
